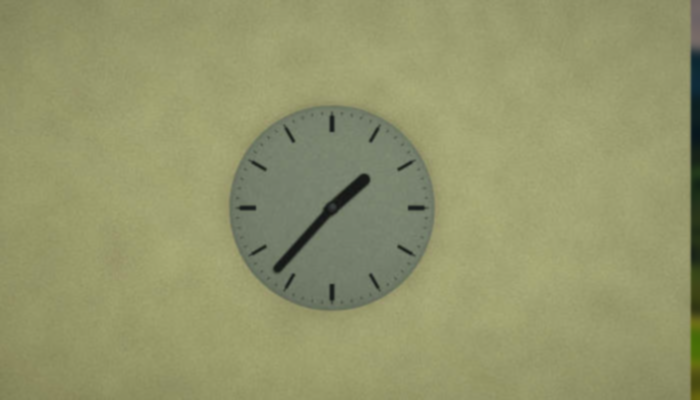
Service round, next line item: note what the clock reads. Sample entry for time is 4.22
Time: 1.37
